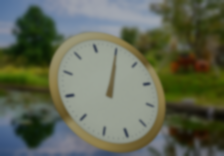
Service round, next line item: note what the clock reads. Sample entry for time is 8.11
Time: 1.05
